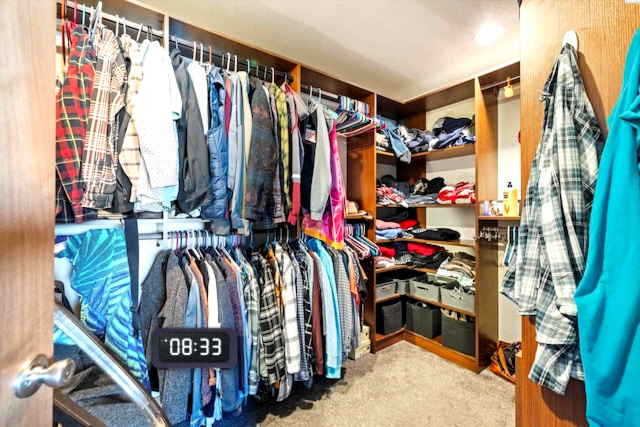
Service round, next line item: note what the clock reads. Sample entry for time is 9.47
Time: 8.33
